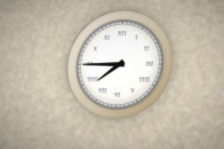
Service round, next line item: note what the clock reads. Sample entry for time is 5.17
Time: 7.45
